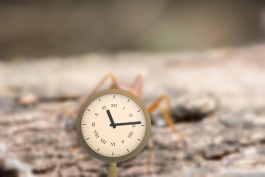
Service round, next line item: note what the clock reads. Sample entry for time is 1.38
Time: 11.14
